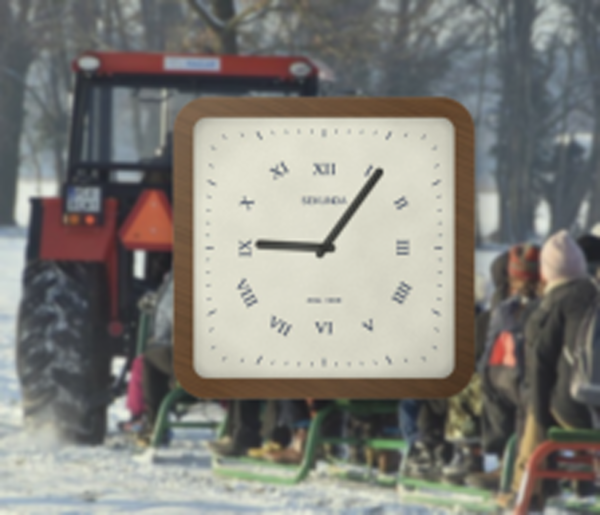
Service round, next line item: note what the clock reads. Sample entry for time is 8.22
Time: 9.06
